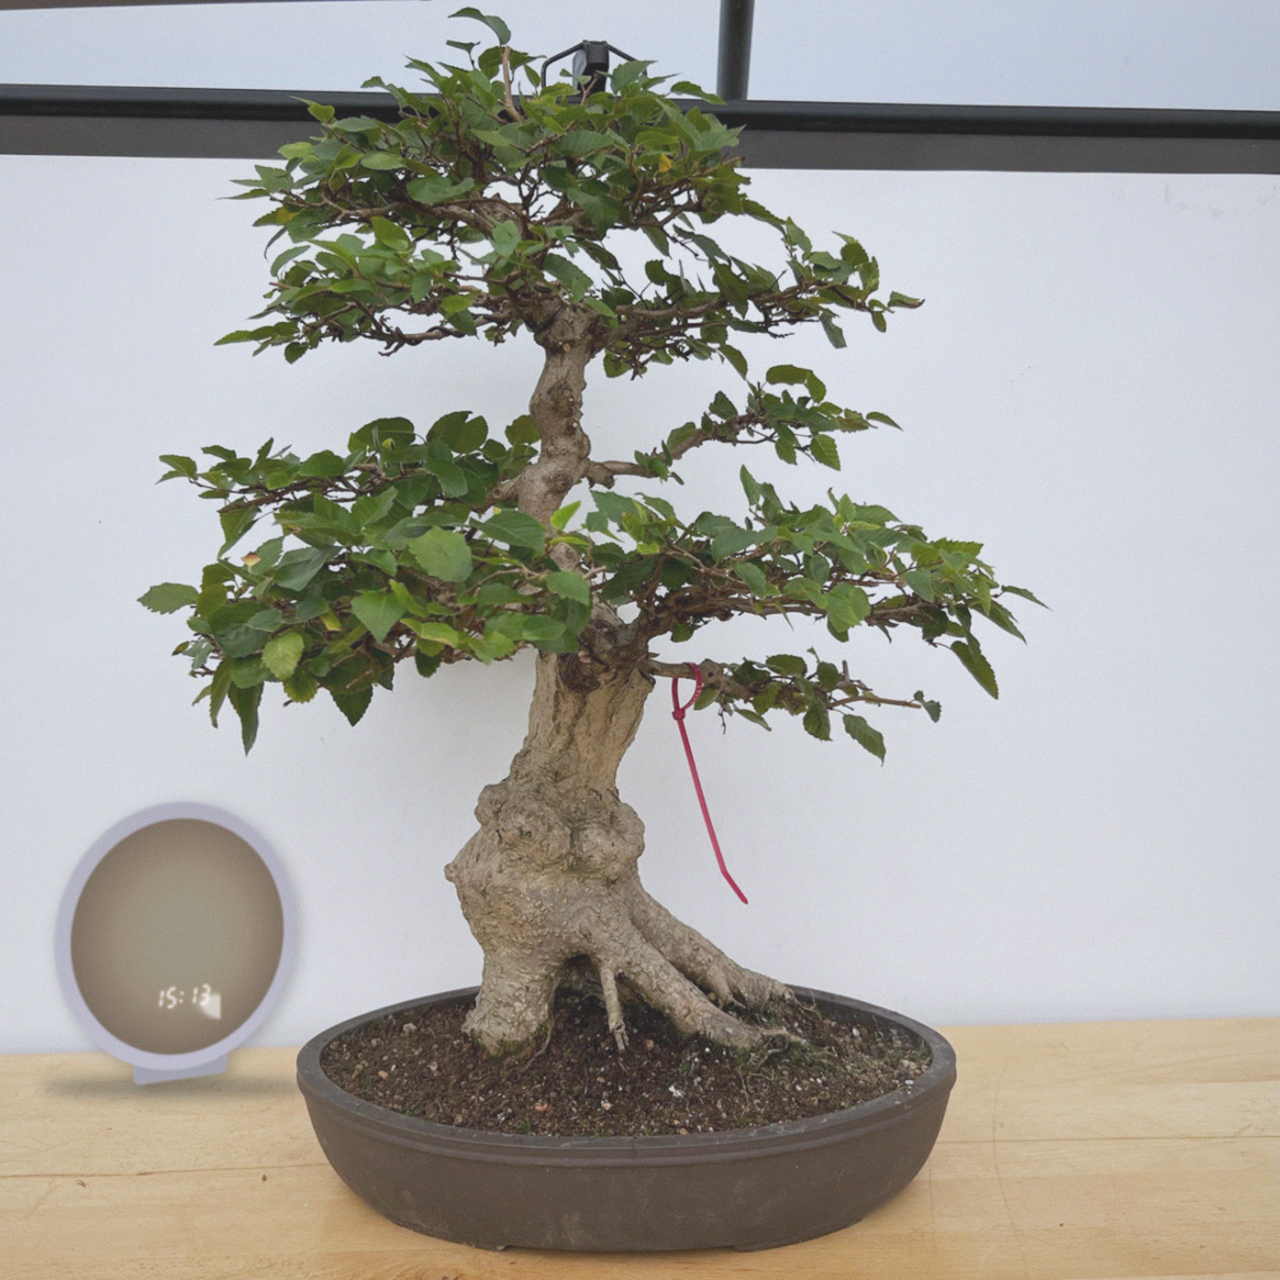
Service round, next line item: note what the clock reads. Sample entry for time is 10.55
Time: 15.13
